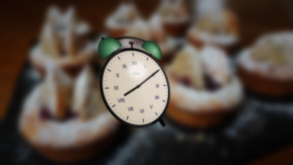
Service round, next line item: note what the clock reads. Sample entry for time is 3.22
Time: 8.10
